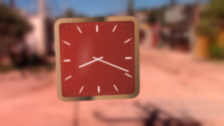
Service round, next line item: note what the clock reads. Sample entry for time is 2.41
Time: 8.19
